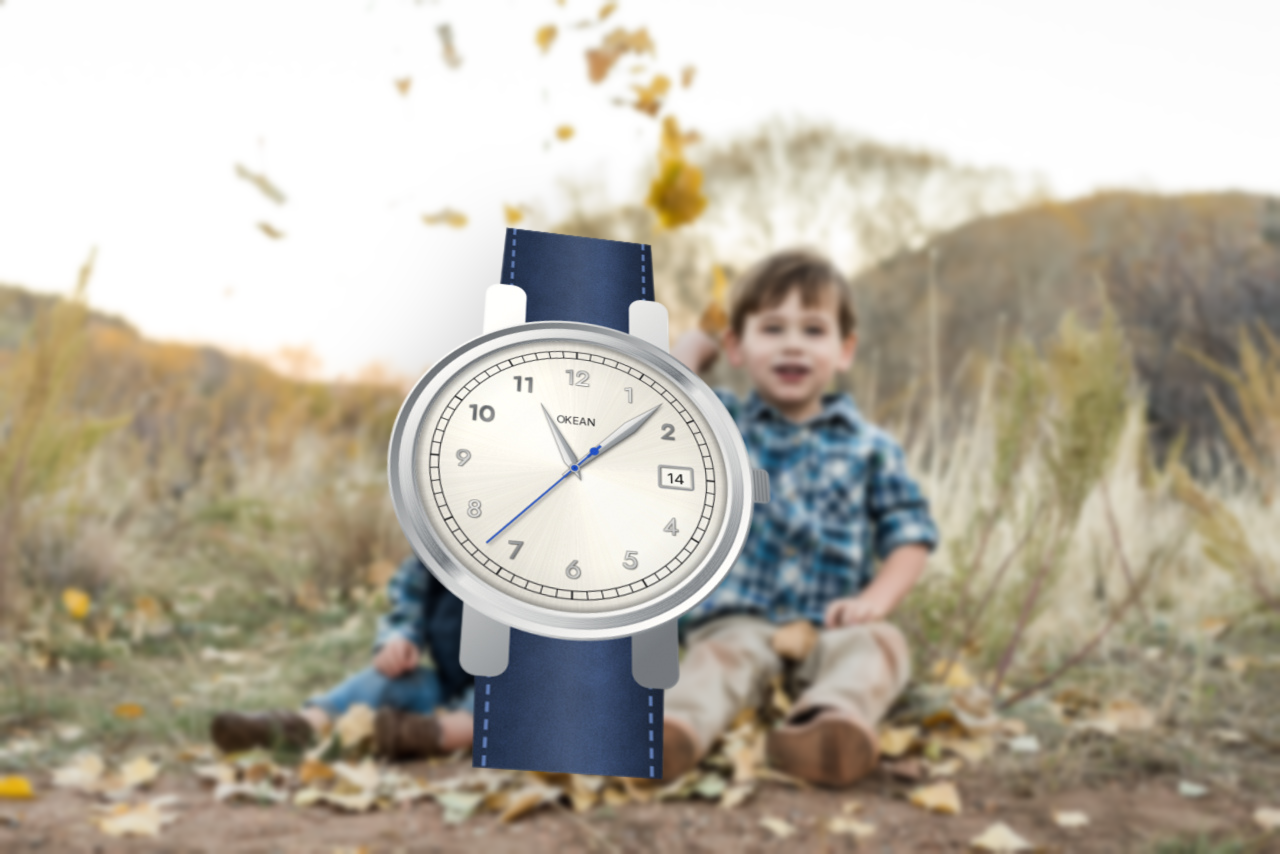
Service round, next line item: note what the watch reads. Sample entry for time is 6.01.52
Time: 11.07.37
